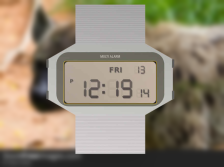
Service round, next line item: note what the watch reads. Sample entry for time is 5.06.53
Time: 12.19.14
